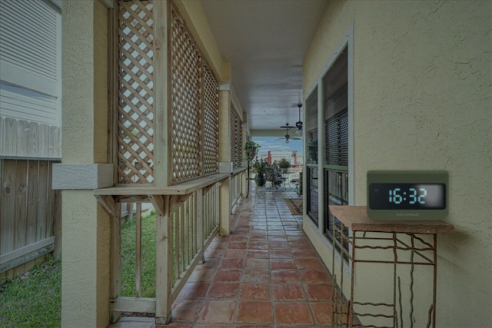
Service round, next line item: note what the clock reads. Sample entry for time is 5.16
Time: 16.32
